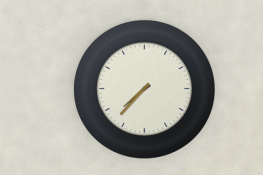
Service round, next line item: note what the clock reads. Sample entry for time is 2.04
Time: 7.37
